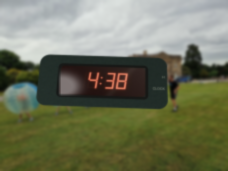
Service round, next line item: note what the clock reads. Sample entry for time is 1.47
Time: 4.38
